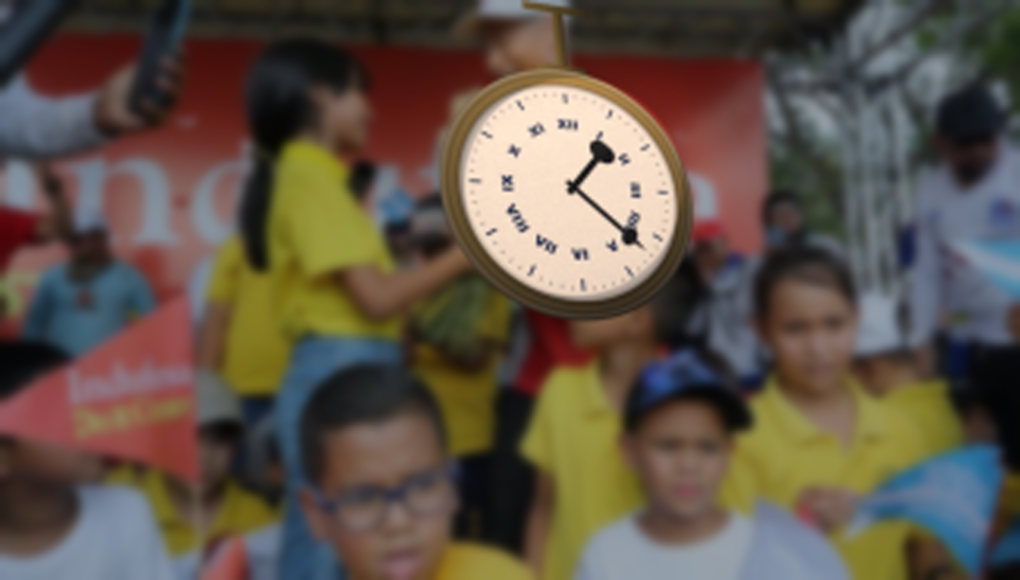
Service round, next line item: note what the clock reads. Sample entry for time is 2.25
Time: 1.22
